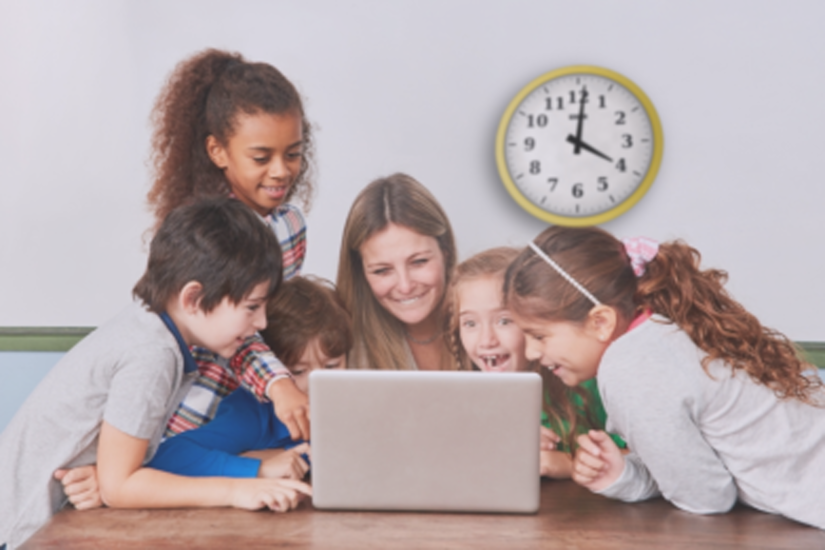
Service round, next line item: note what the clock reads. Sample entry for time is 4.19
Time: 4.01
